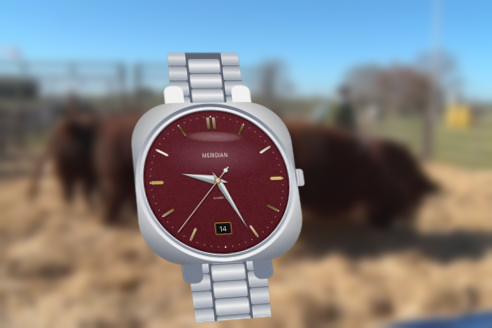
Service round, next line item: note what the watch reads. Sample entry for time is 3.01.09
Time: 9.25.37
